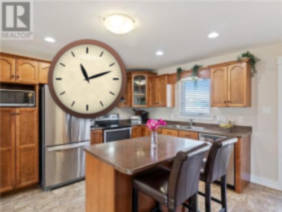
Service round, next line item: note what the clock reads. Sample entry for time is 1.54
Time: 11.12
